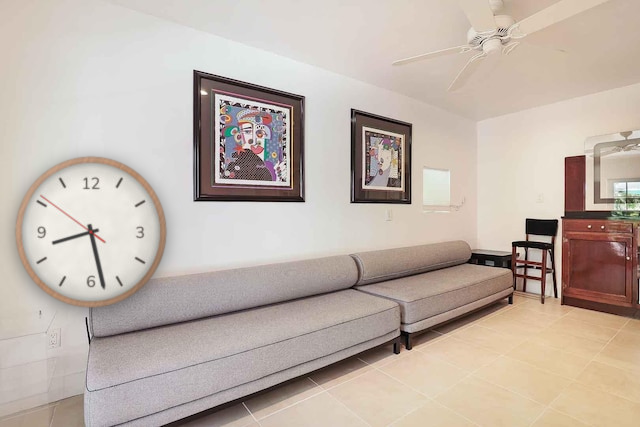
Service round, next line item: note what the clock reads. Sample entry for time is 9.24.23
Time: 8.27.51
